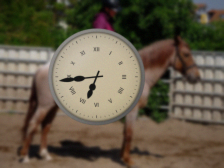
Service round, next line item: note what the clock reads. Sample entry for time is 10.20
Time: 6.44
